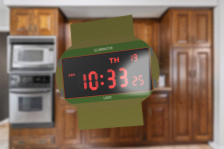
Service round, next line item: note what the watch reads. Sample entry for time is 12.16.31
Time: 10.33.25
